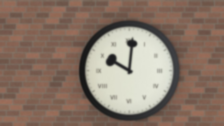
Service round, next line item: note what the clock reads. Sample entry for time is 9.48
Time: 10.01
